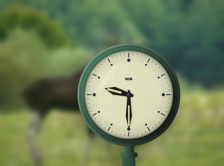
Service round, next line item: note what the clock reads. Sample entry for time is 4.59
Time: 9.30
